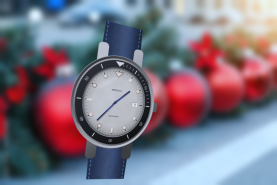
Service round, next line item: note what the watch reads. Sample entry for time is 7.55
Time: 1.37
